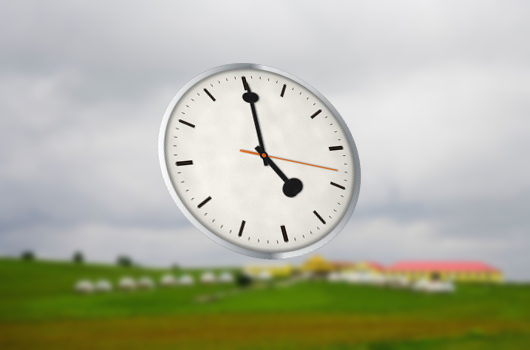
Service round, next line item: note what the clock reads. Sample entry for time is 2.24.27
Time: 5.00.18
